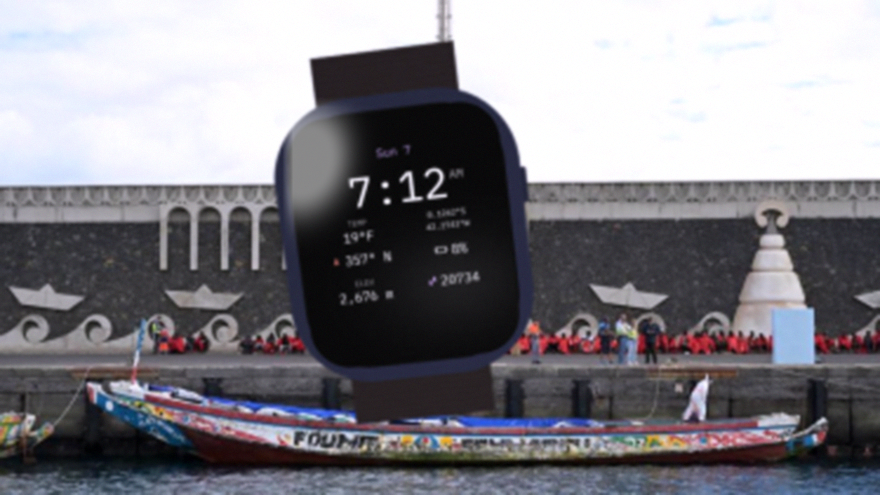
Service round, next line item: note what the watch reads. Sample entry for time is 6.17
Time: 7.12
